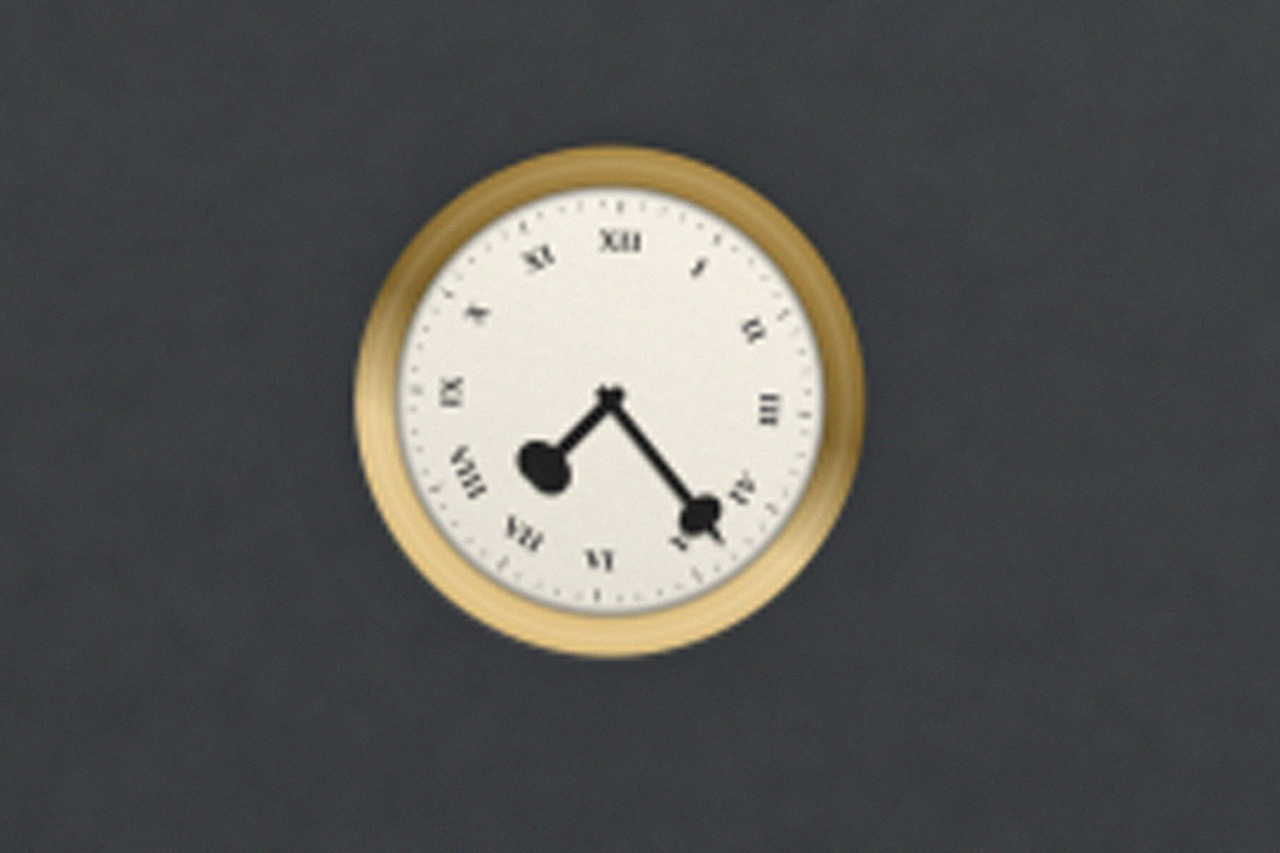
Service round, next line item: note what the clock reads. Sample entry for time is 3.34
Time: 7.23
